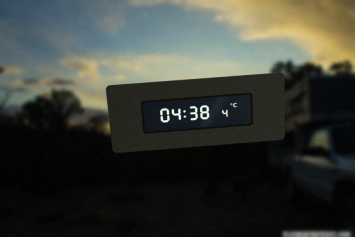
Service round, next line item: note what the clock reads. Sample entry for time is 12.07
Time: 4.38
